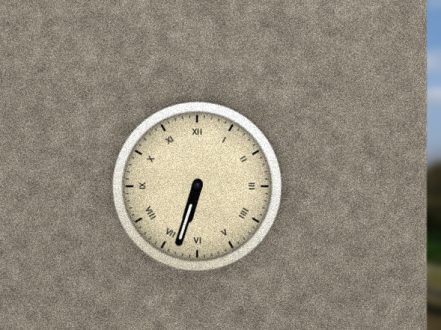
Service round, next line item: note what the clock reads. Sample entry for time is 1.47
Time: 6.33
